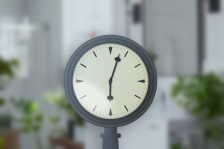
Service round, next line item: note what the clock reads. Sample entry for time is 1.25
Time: 6.03
